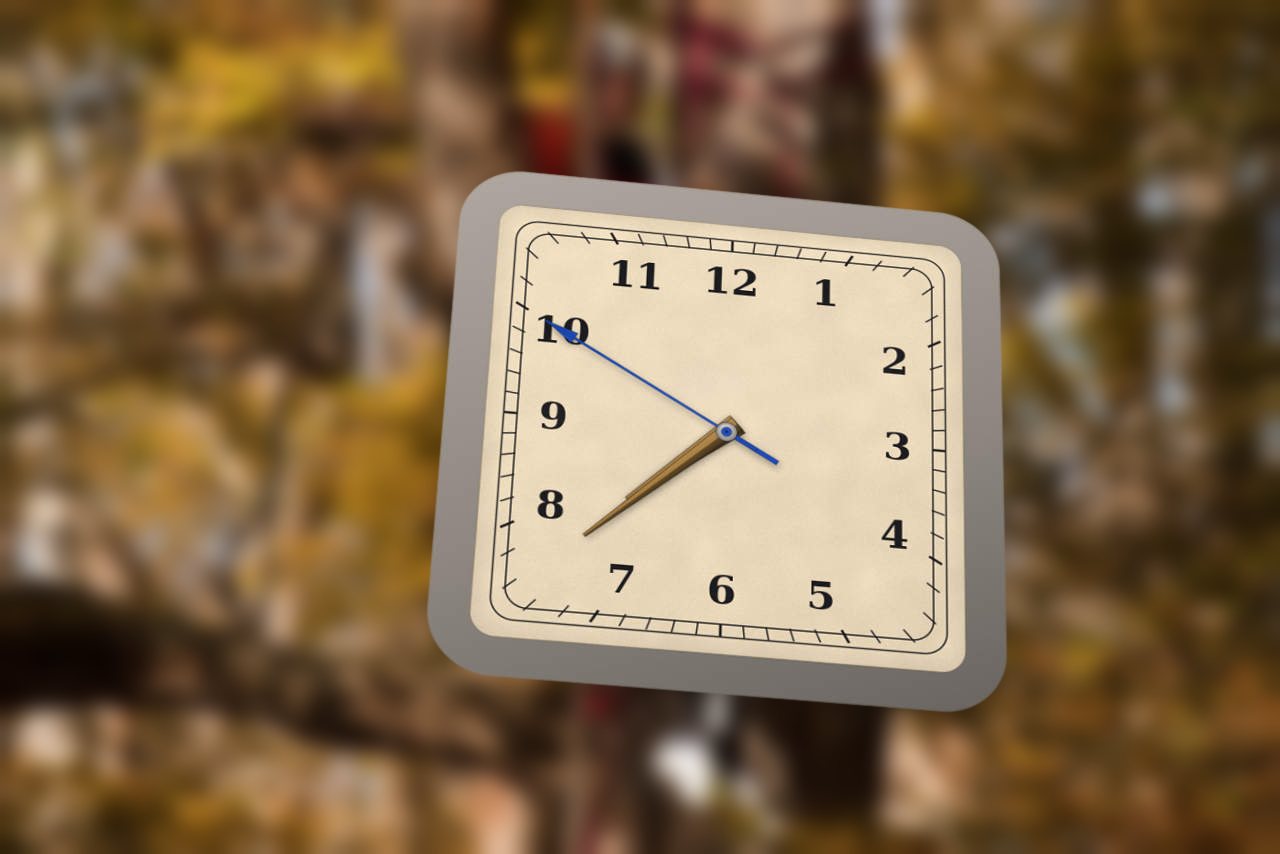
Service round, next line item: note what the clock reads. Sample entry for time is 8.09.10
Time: 7.37.50
